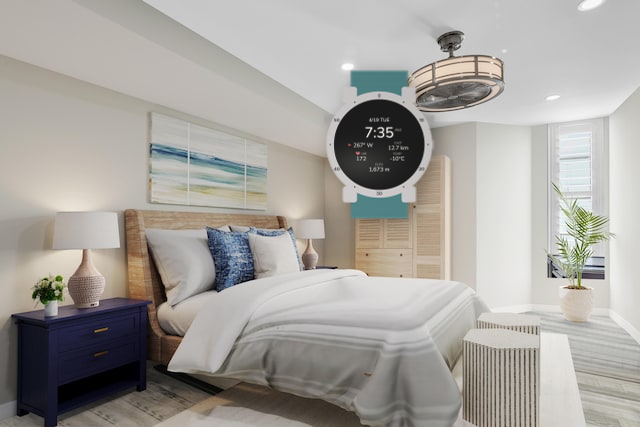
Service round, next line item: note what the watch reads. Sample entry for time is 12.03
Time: 7.35
